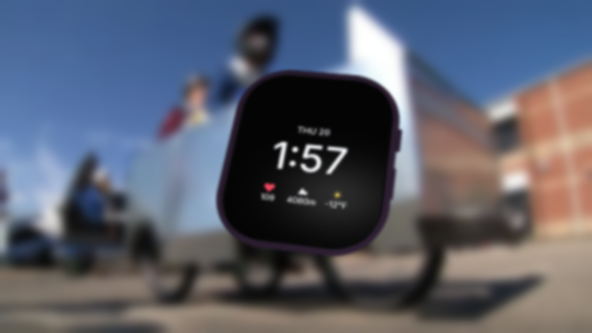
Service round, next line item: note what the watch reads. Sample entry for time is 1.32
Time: 1.57
